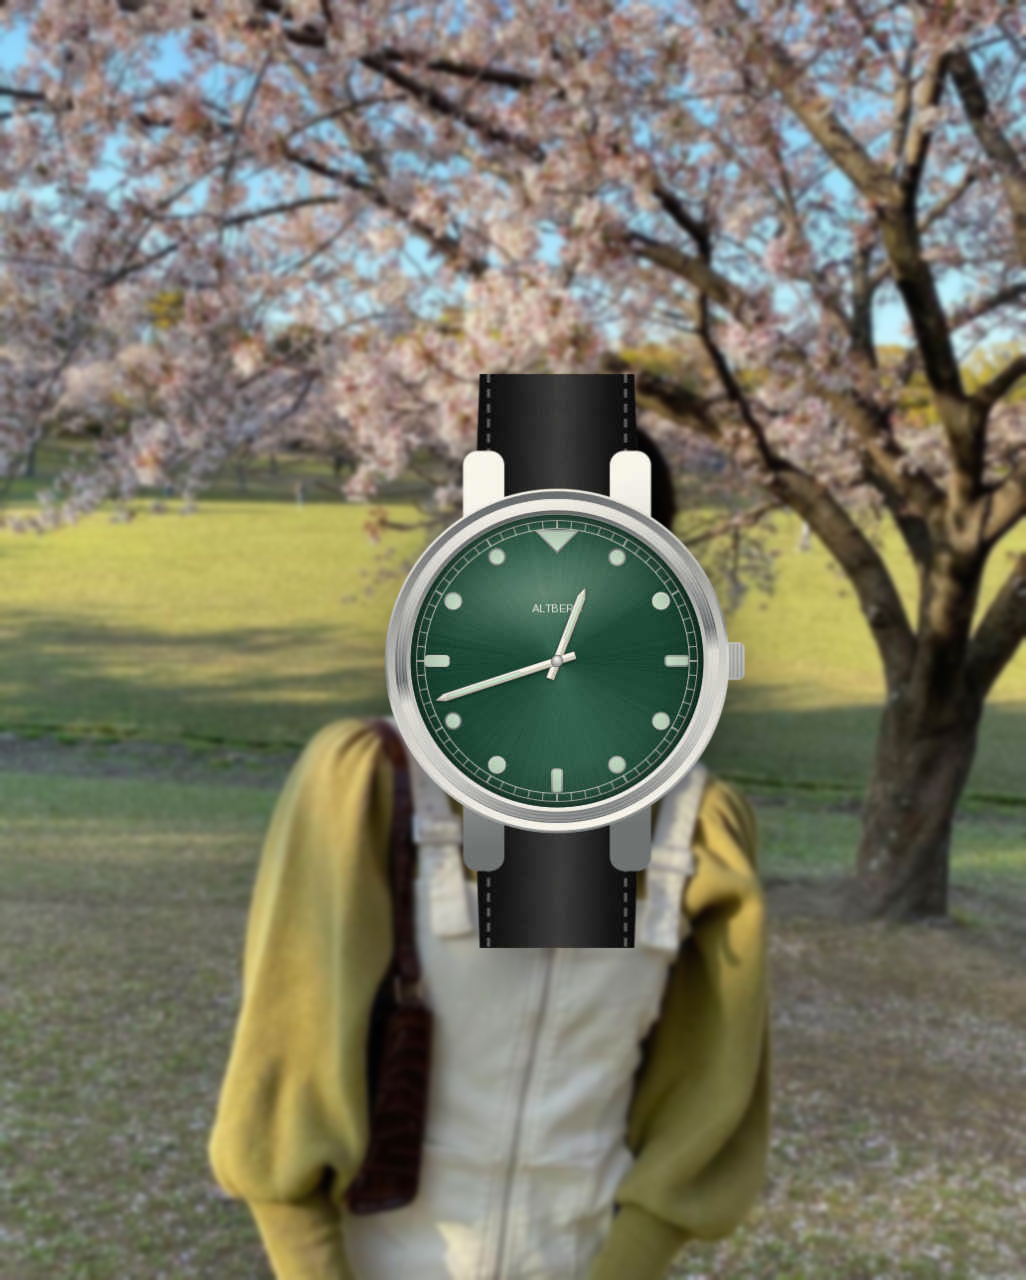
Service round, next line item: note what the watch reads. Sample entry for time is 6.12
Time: 12.42
